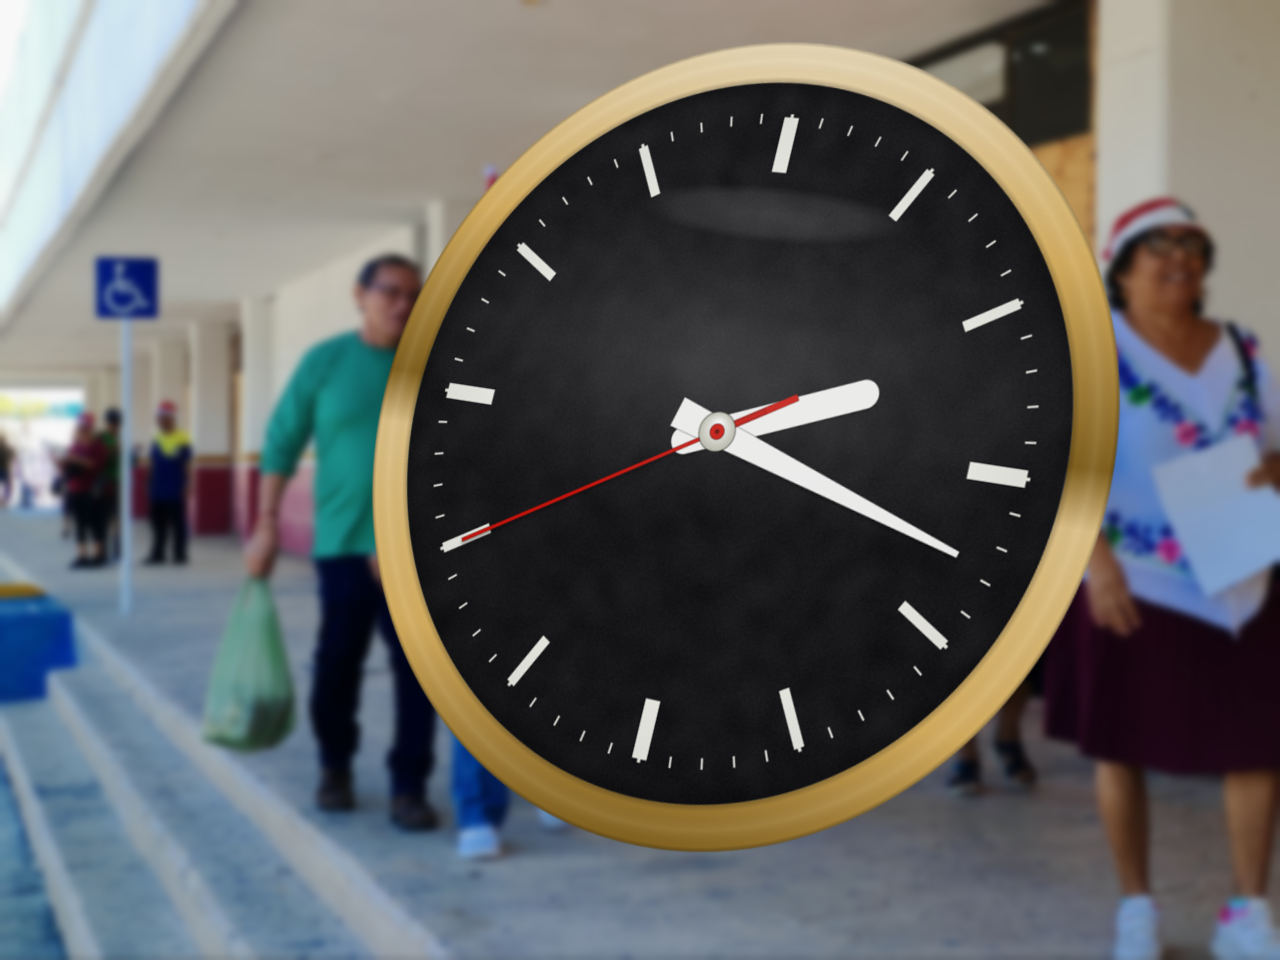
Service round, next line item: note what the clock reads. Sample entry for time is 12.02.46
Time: 2.17.40
